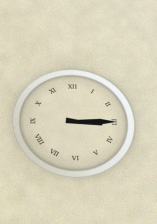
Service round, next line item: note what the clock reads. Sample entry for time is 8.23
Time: 3.15
